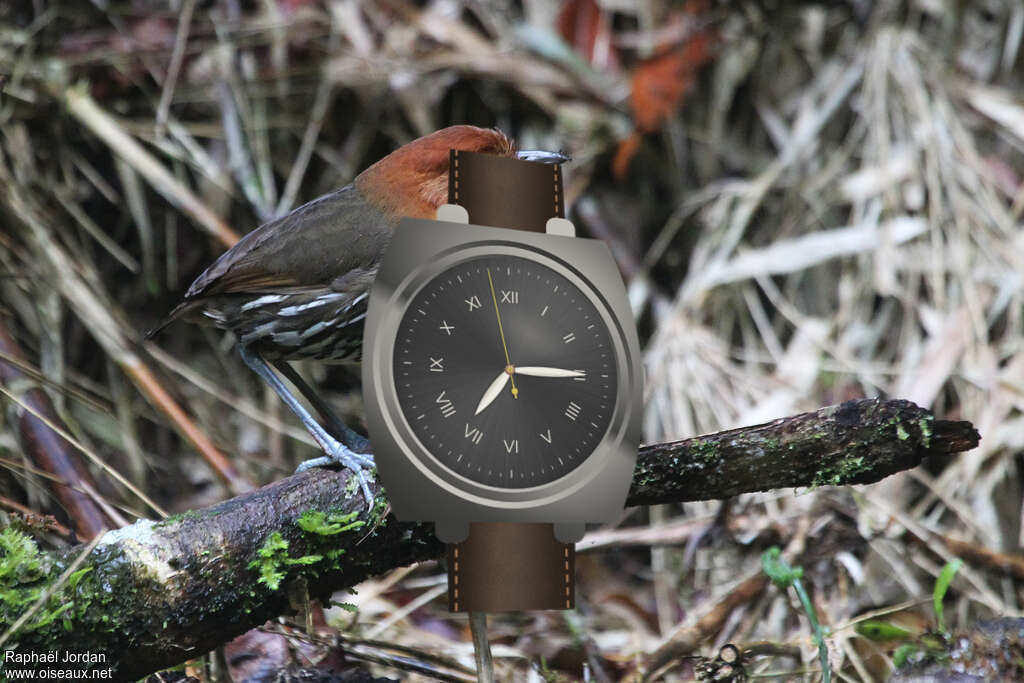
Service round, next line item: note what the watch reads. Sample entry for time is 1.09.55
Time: 7.14.58
